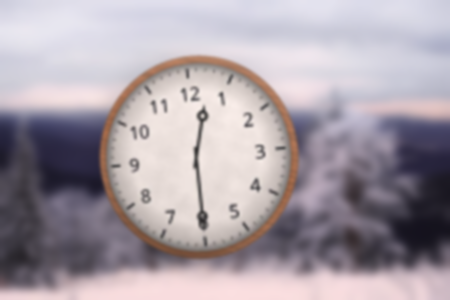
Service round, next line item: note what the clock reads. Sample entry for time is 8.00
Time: 12.30
